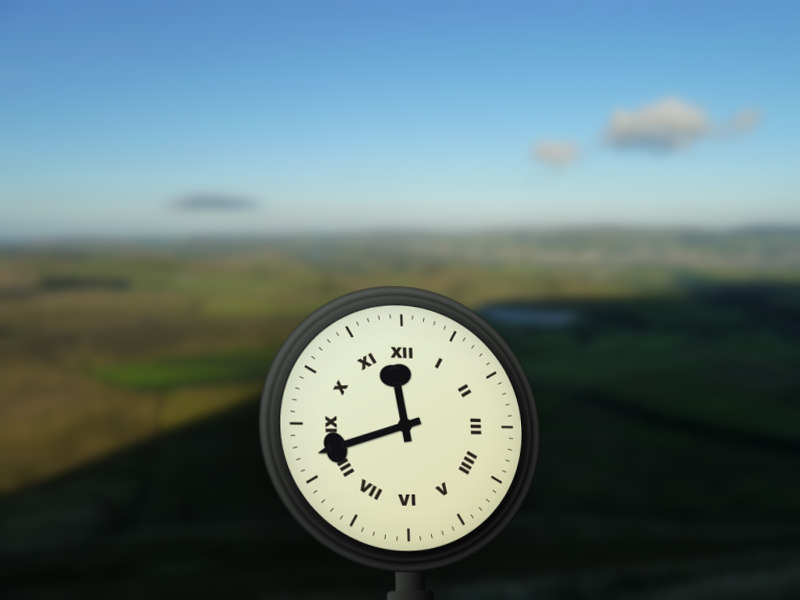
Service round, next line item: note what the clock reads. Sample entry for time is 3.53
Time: 11.42
